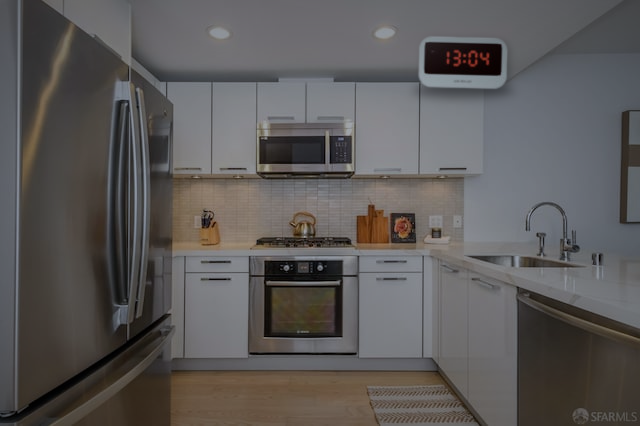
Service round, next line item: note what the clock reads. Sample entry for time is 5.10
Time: 13.04
